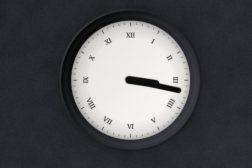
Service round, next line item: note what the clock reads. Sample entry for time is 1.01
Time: 3.17
